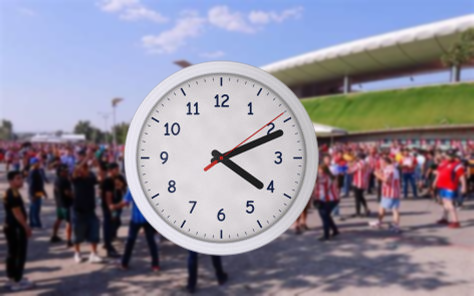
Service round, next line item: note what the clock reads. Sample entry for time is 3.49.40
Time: 4.11.09
